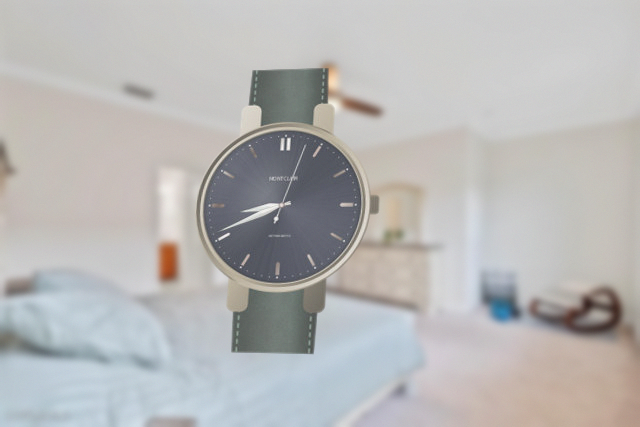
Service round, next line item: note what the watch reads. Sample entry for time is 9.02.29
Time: 8.41.03
